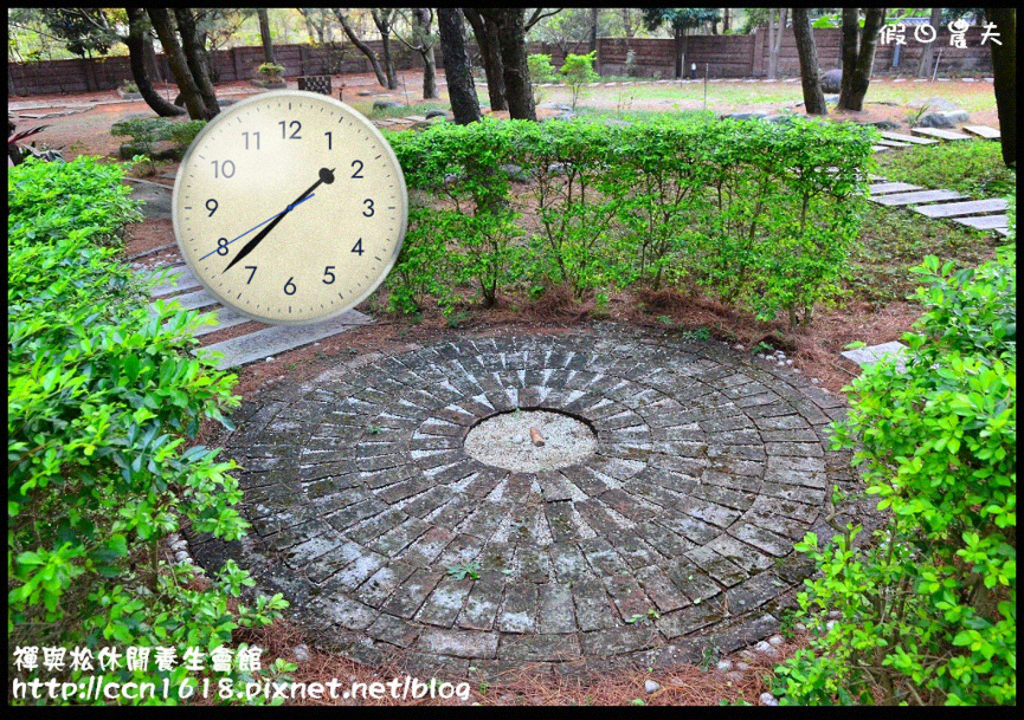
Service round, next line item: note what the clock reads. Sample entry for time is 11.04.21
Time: 1.37.40
